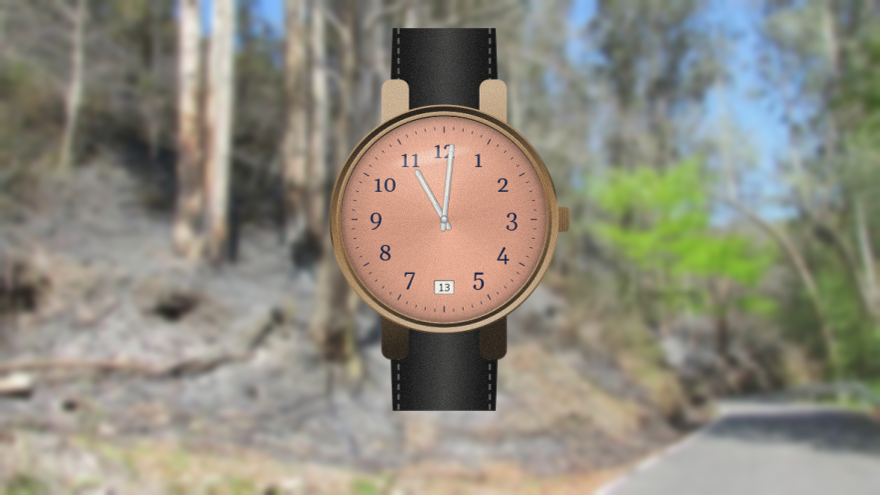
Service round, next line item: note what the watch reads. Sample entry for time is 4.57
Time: 11.01
